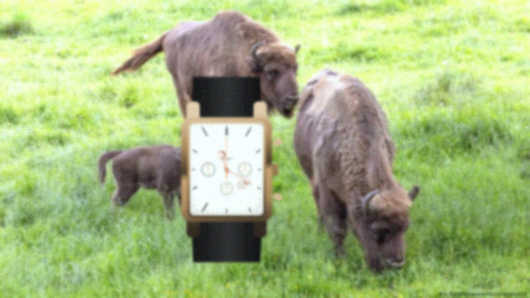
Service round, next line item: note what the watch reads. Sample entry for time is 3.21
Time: 11.20
